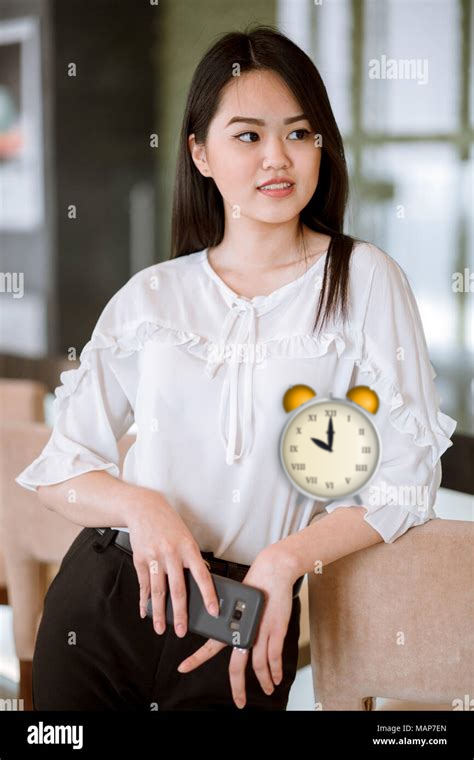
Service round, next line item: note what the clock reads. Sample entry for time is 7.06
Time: 10.00
